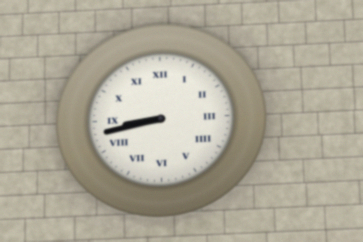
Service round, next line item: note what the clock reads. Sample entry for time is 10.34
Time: 8.43
